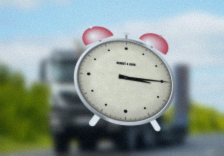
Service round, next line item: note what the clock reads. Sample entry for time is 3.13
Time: 3.15
